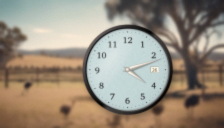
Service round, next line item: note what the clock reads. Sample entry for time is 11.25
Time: 4.12
